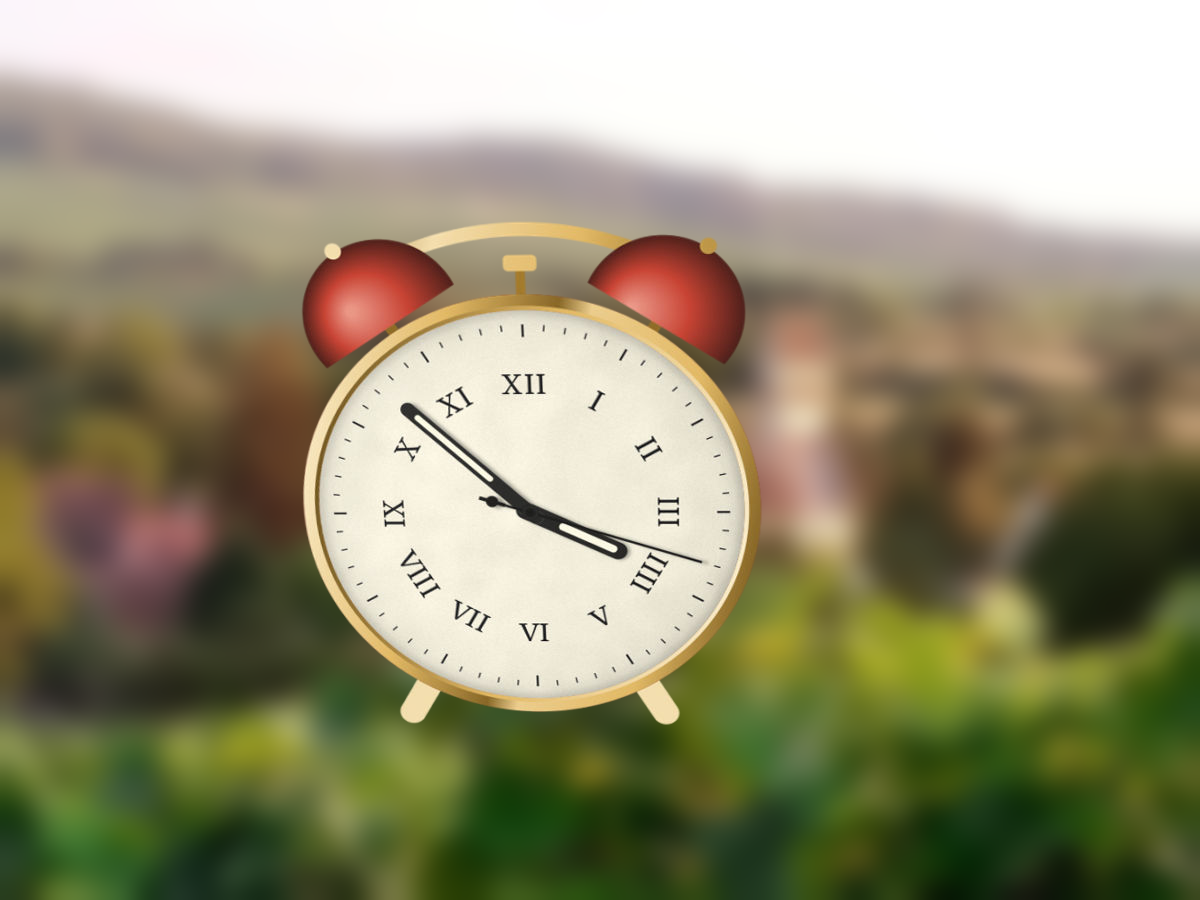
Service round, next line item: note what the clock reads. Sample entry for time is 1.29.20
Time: 3.52.18
